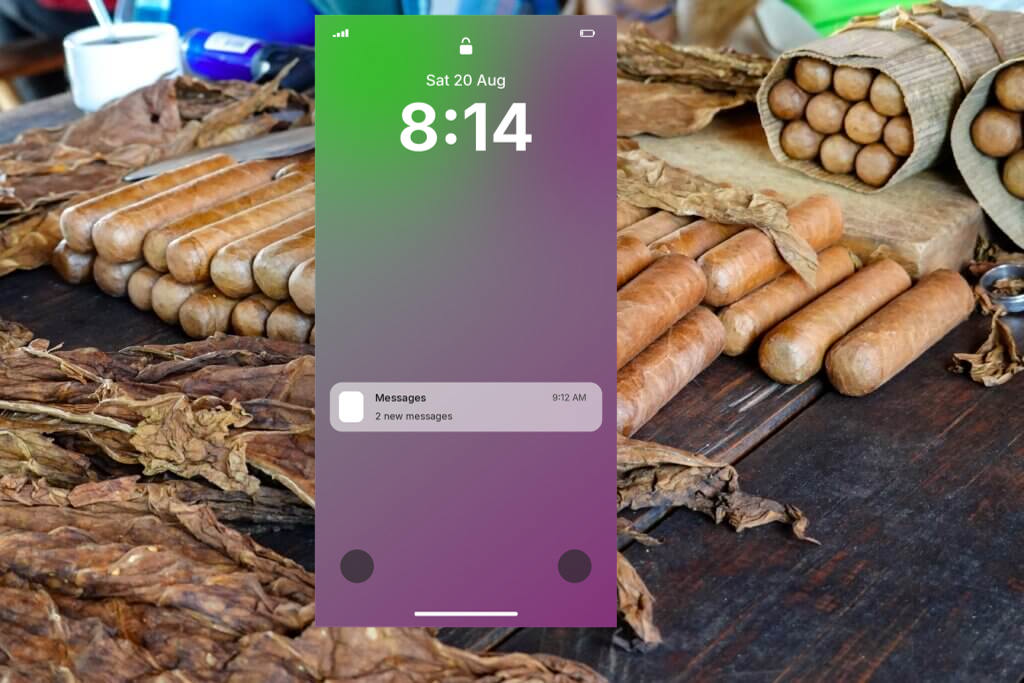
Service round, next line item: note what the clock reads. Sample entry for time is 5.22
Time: 8.14
